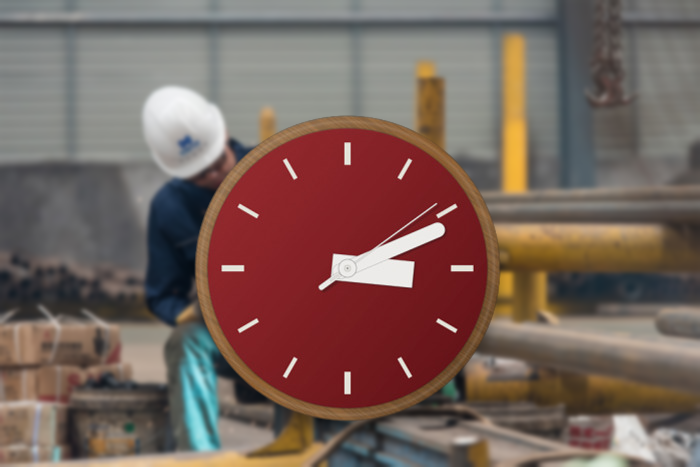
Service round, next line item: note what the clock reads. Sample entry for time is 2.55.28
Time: 3.11.09
